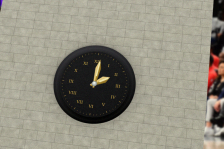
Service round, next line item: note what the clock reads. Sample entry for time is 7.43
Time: 2.01
